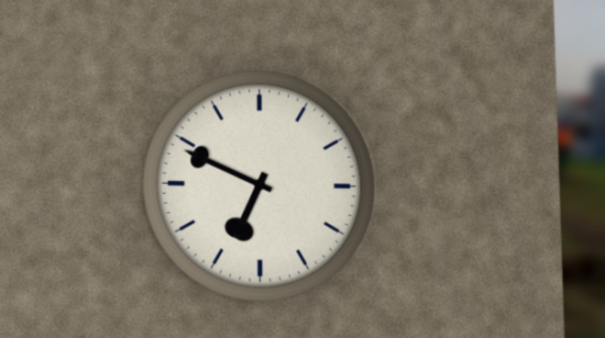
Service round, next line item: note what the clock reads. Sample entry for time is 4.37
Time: 6.49
